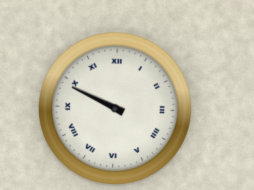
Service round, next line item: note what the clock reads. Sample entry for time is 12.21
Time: 9.49
